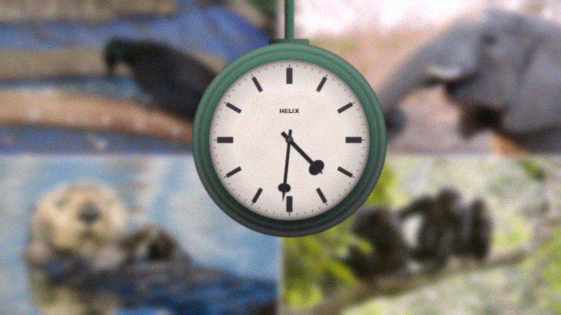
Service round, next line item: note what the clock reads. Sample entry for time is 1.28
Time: 4.31
